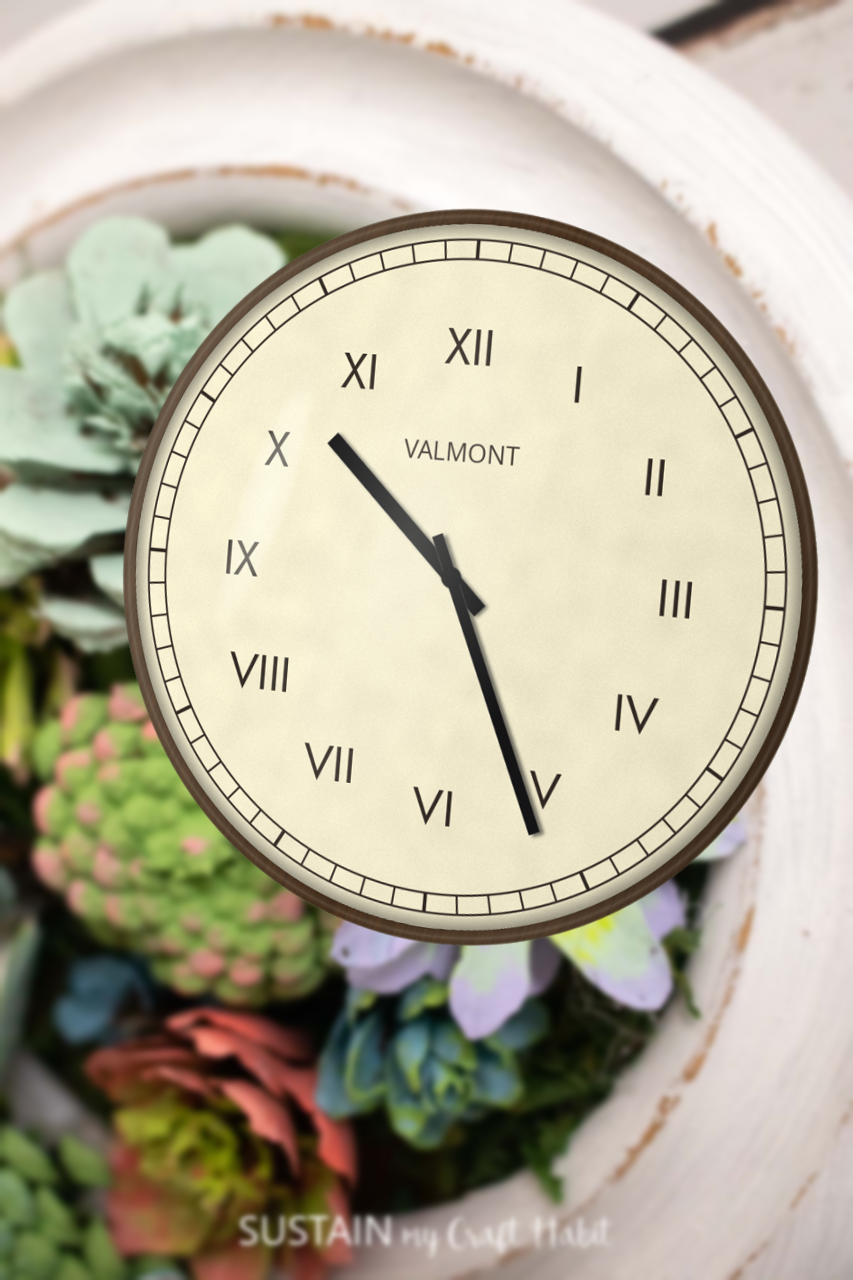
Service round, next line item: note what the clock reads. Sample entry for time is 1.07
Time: 10.26
